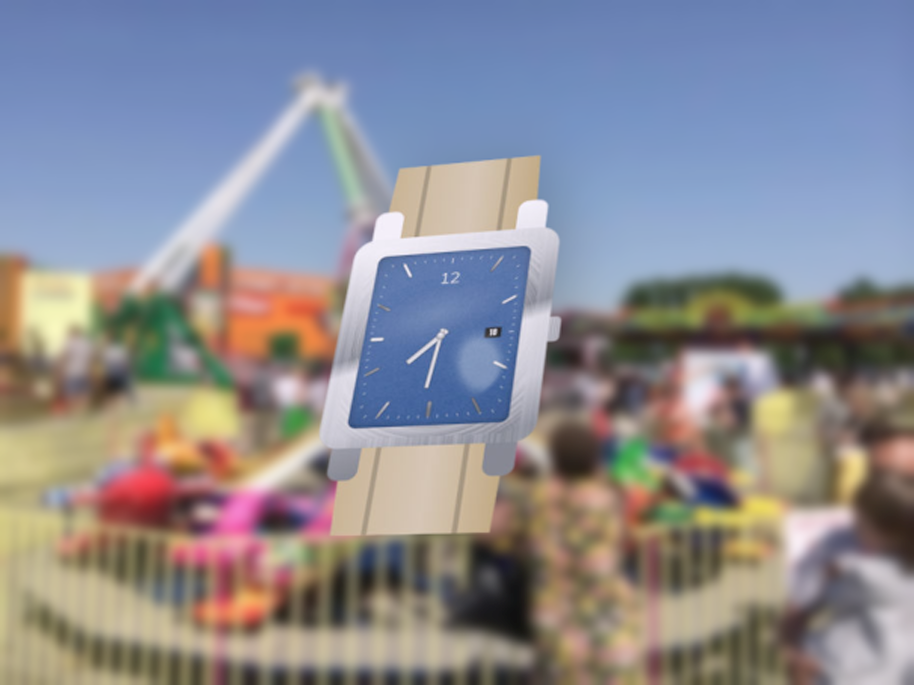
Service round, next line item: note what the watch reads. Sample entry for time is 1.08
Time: 7.31
